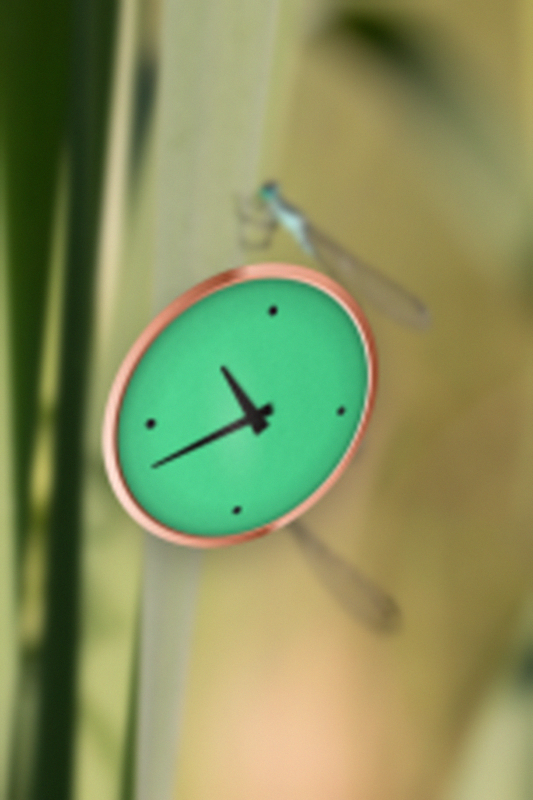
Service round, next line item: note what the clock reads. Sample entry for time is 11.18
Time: 10.41
